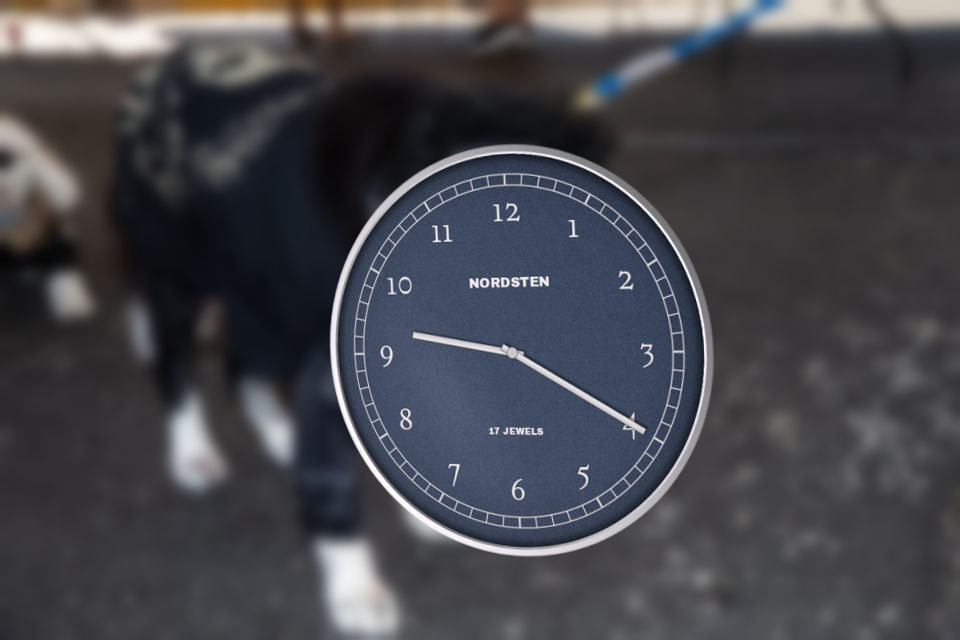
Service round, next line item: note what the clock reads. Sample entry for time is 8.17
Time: 9.20
